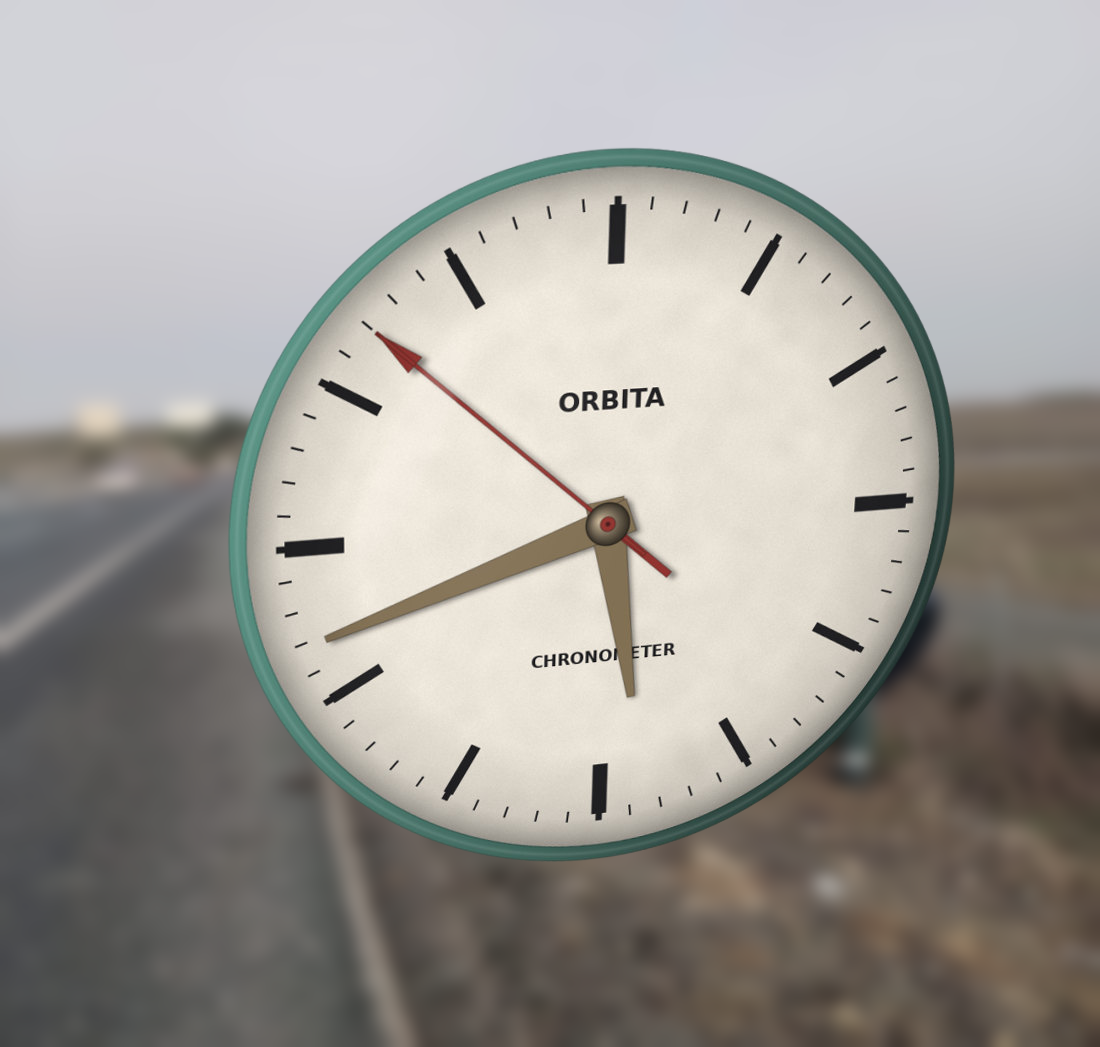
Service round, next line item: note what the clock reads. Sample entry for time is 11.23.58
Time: 5.41.52
